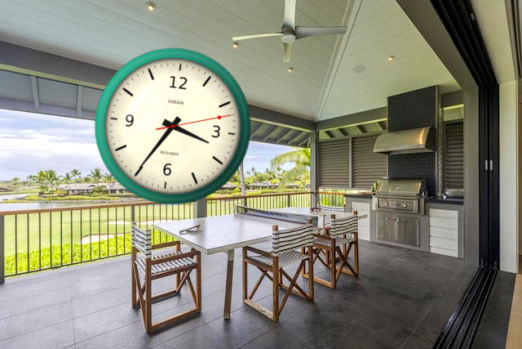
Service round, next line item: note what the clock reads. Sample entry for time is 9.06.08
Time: 3.35.12
